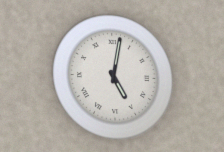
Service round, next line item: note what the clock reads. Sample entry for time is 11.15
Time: 5.02
